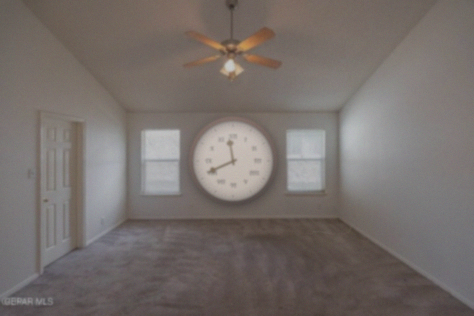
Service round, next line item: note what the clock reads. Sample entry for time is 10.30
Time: 11.41
